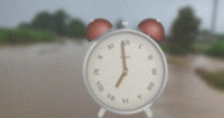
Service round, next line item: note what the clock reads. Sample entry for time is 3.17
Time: 6.59
